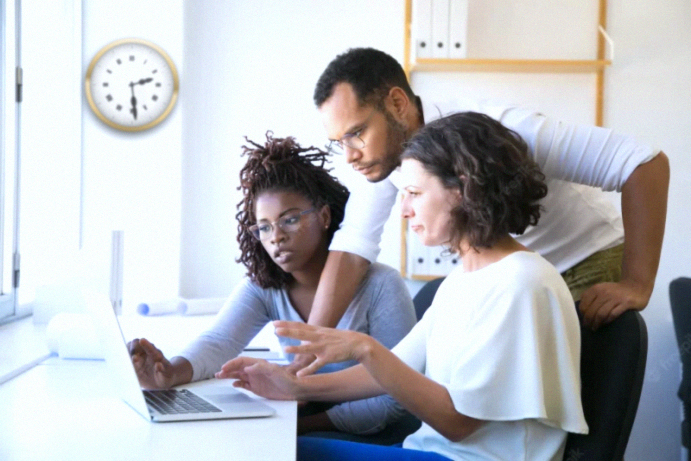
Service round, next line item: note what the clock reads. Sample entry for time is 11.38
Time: 2.29
